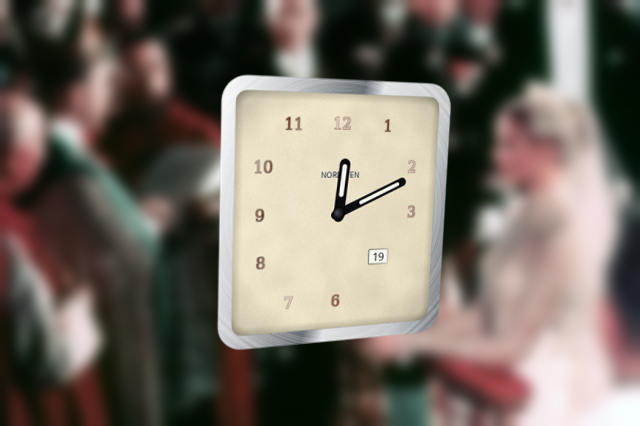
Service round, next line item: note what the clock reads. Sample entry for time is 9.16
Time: 12.11
